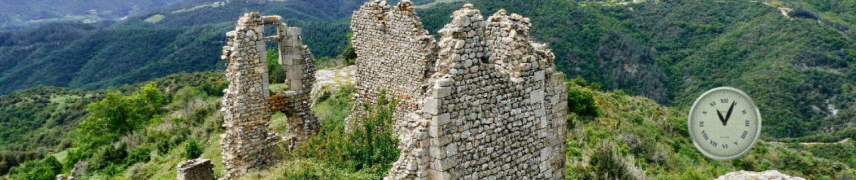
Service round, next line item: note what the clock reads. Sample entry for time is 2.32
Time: 11.04
